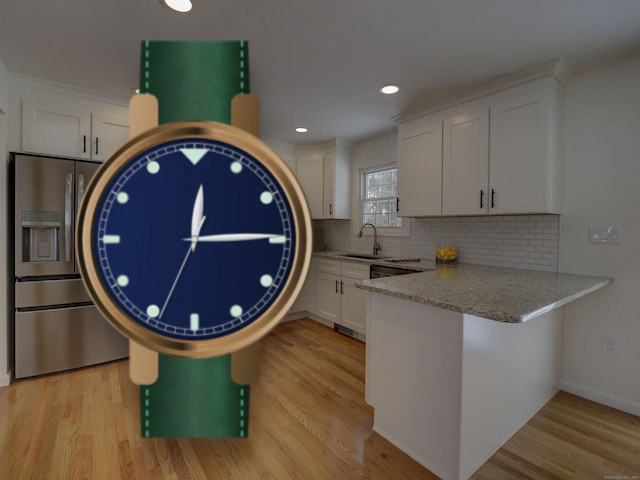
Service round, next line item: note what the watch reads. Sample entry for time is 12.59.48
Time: 12.14.34
